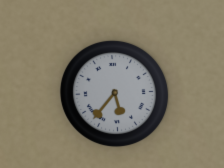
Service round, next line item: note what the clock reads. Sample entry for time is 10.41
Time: 5.37
